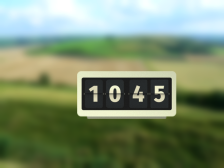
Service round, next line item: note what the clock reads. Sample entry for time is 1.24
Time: 10.45
